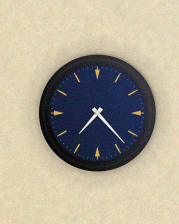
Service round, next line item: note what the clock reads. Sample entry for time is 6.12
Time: 7.23
